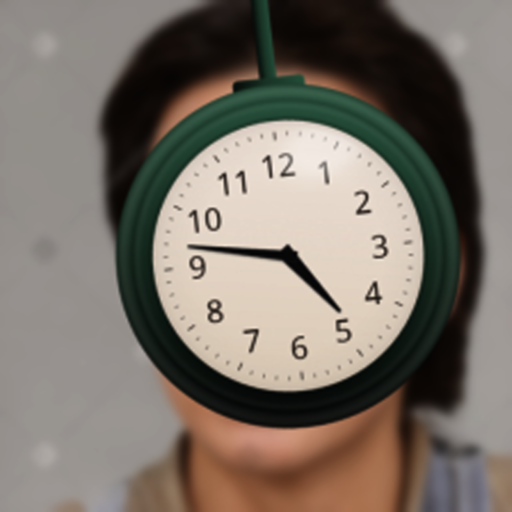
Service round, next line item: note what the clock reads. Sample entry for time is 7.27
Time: 4.47
